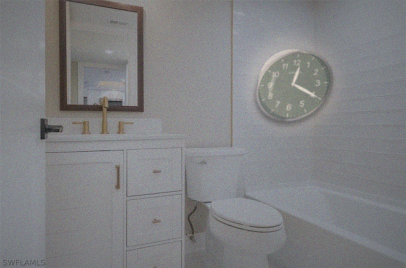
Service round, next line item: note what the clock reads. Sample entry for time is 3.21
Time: 12.20
